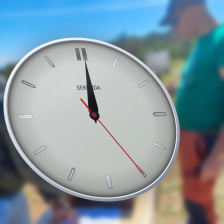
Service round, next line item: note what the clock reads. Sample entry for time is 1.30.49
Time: 12.00.25
